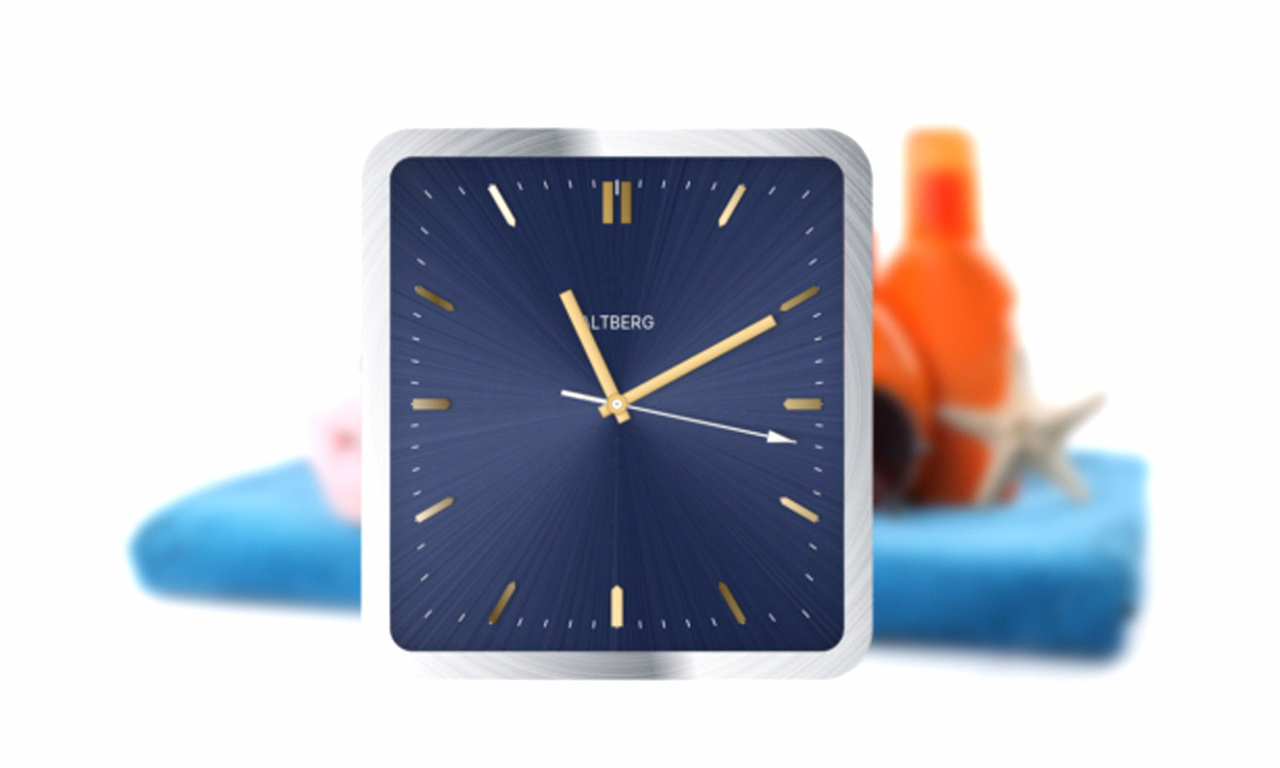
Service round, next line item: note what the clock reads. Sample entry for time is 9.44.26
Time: 11.10.17
